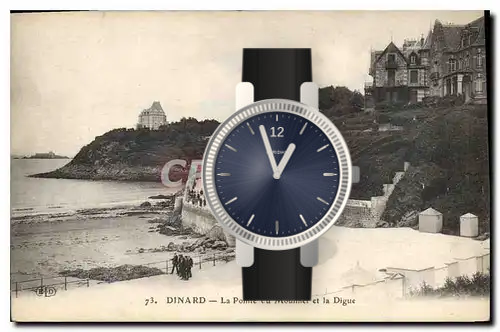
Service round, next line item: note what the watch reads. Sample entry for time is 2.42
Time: 12.57
